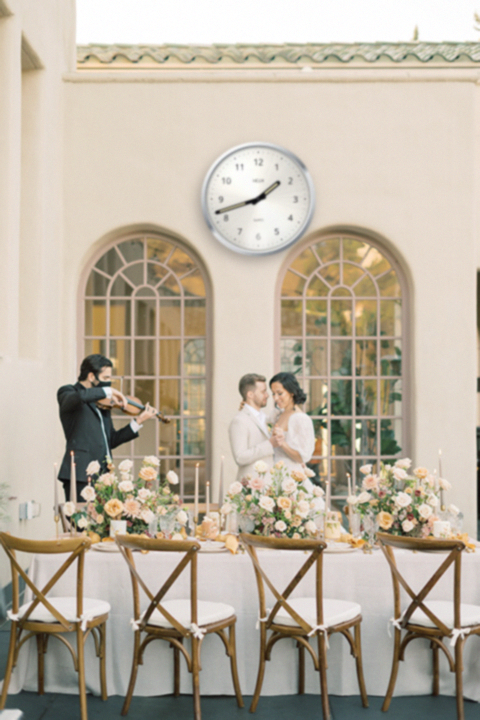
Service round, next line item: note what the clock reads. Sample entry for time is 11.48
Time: 1.42
